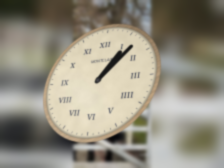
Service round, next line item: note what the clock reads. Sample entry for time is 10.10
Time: 1.07
